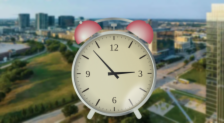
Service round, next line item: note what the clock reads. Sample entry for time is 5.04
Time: 2.53
